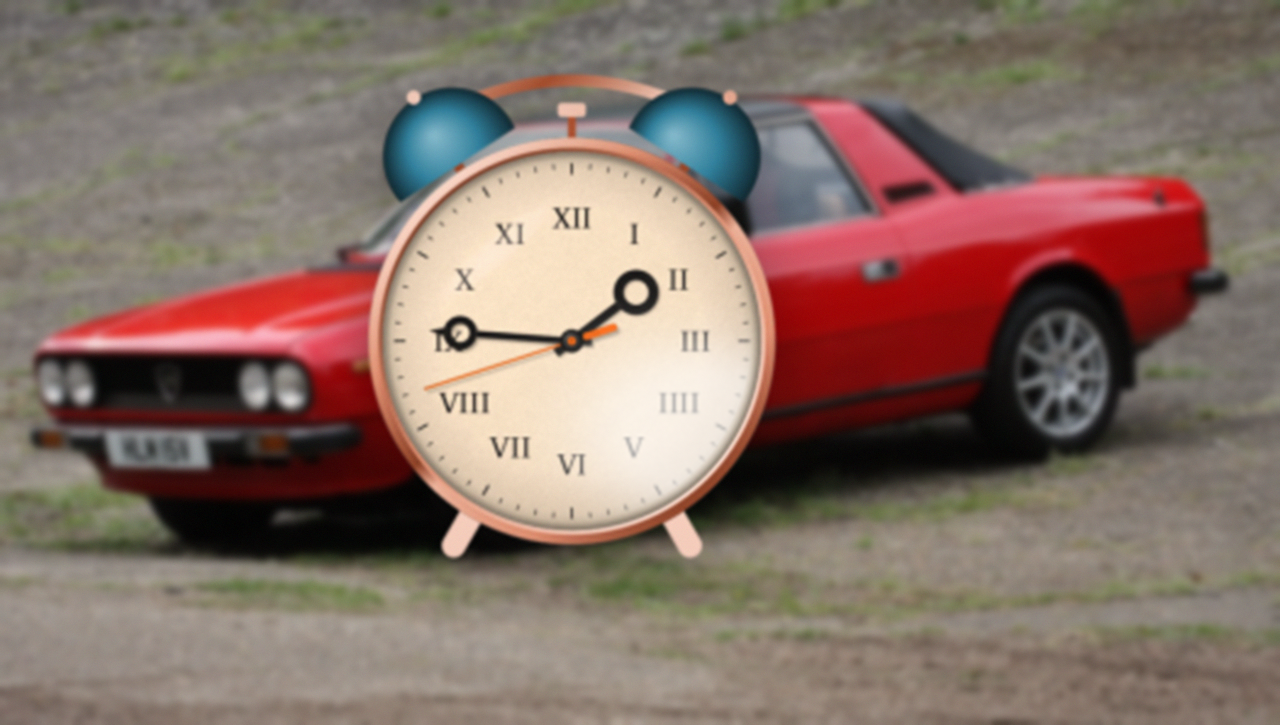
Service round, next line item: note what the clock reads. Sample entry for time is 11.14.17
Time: 1.45.42
